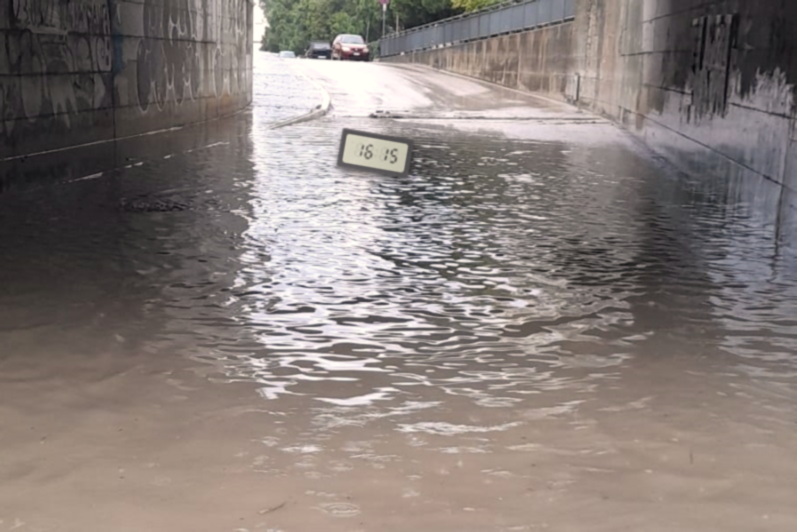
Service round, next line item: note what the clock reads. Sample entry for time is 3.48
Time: 16.15
